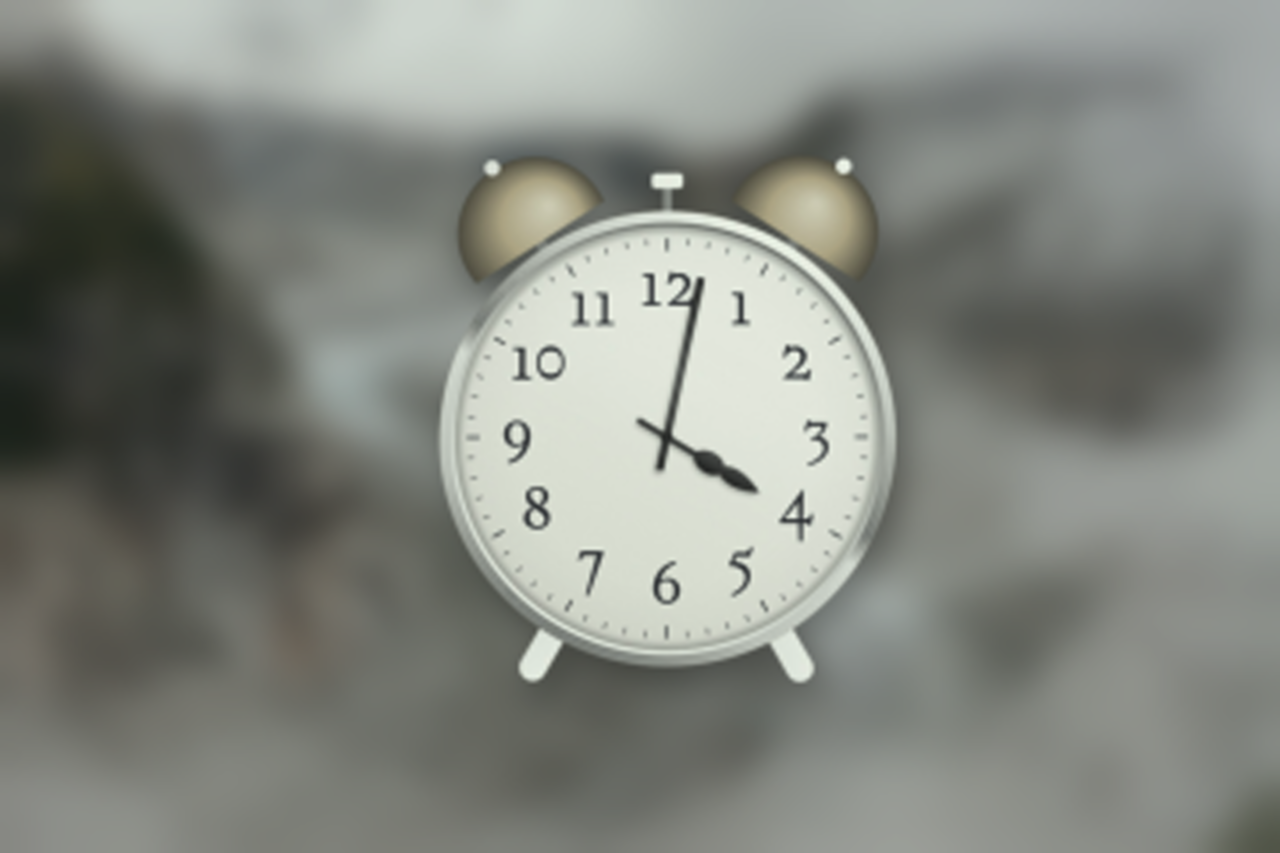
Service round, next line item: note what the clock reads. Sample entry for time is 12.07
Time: 4.02
